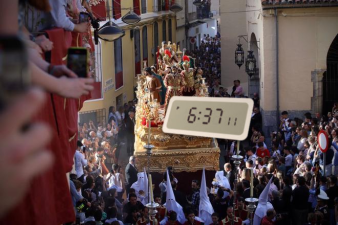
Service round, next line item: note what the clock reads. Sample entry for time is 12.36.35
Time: 6.37.11
